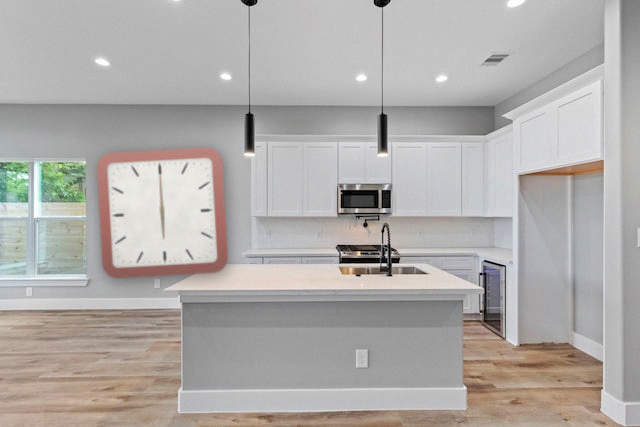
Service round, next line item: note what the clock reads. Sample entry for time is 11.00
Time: 6.00
